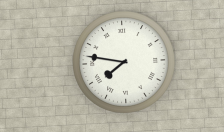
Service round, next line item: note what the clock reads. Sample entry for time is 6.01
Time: 7.47
